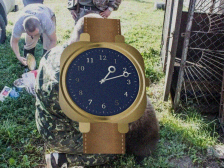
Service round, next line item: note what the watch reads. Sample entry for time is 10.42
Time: 1.12
